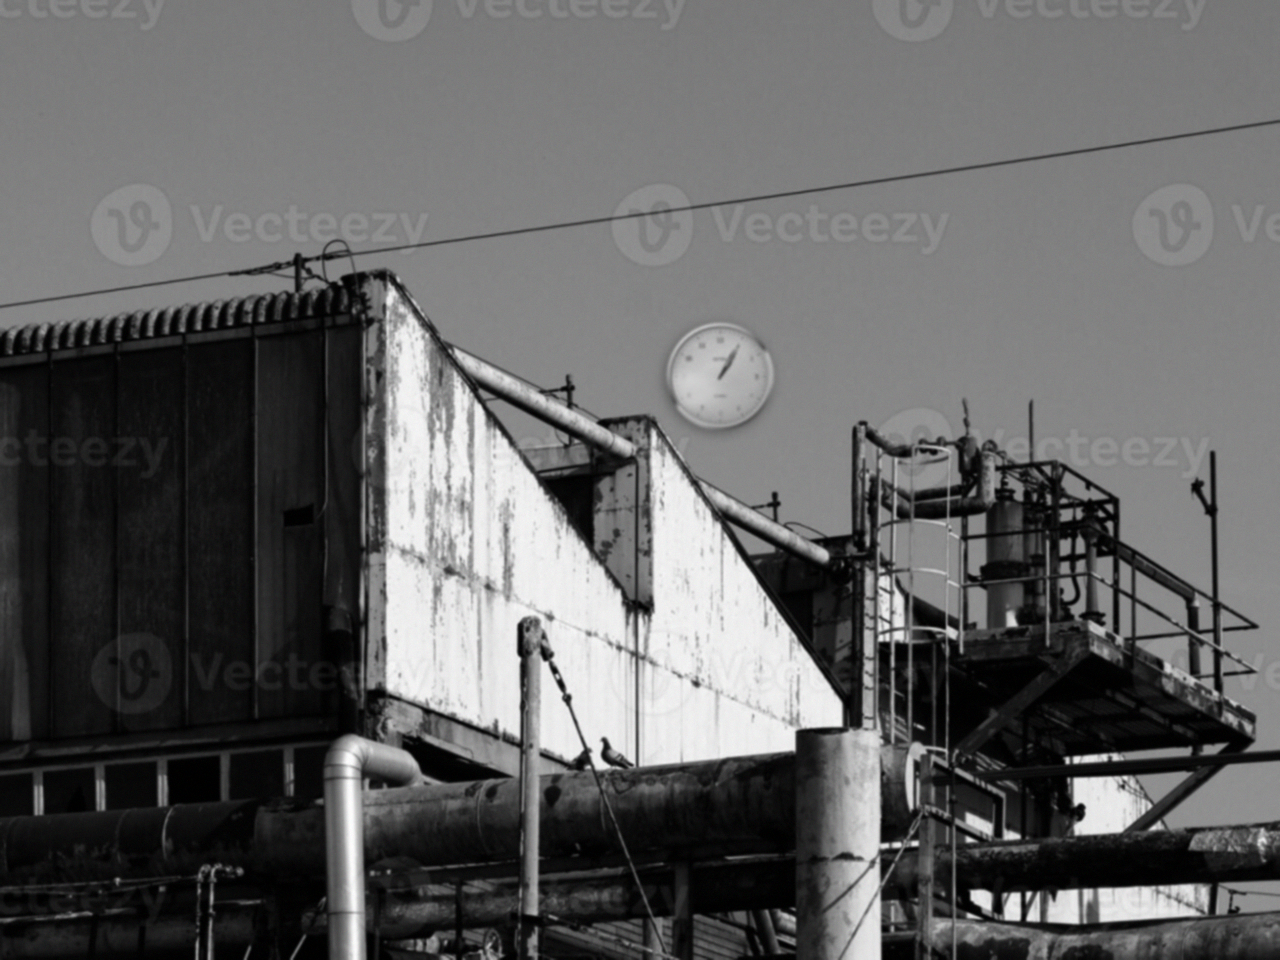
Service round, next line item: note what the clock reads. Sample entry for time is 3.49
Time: 1.05
